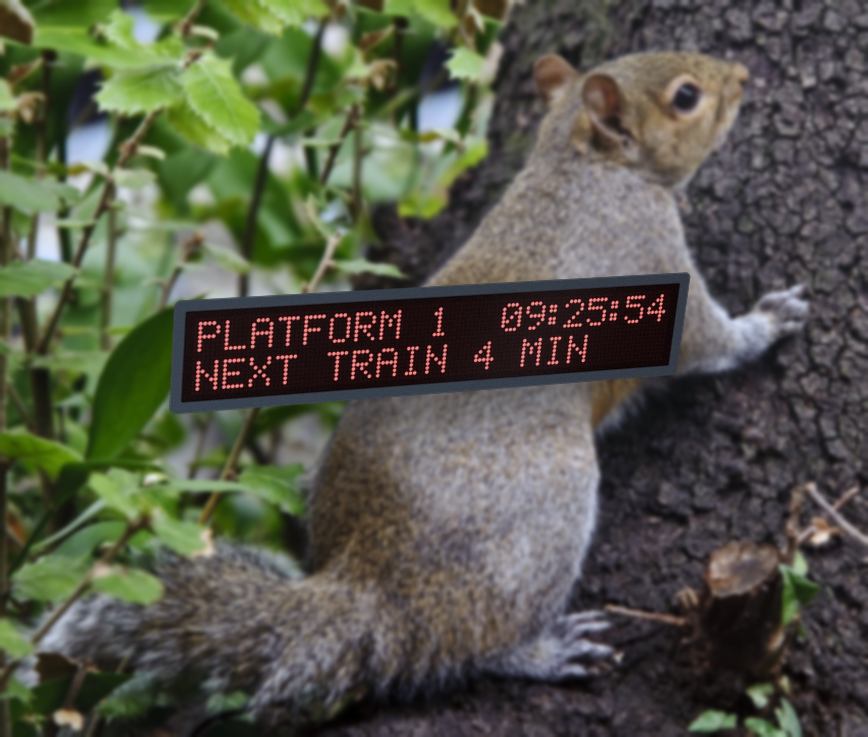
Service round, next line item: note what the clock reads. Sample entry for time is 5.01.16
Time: 9.25.54
